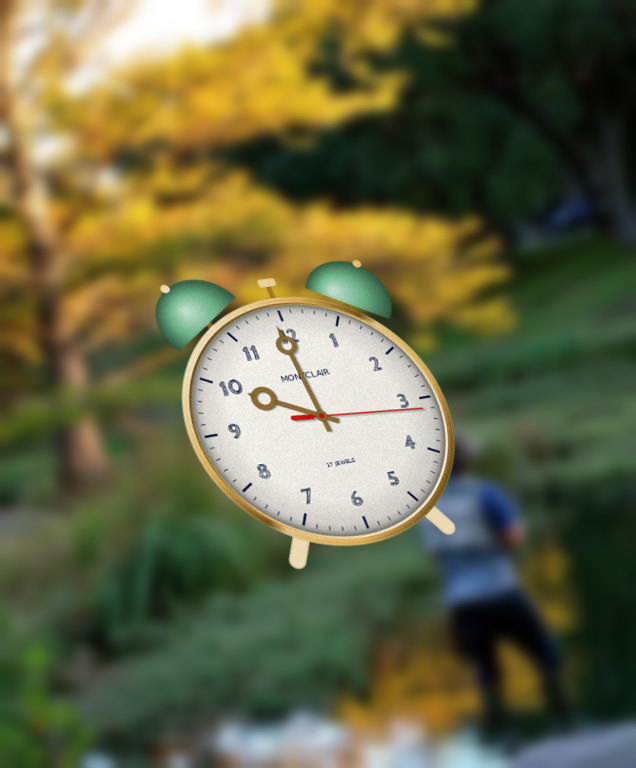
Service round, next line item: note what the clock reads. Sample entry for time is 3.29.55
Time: 9.59.16
